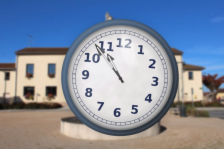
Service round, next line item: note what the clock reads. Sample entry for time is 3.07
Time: 10.53
